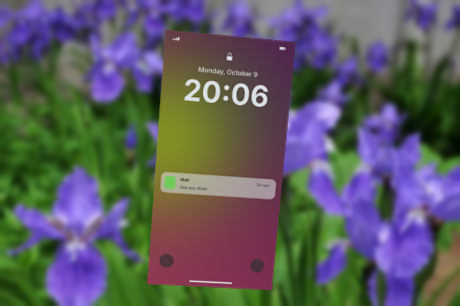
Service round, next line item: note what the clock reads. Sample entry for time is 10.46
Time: 20.06
